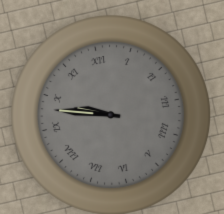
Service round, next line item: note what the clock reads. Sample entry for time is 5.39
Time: 9.48
